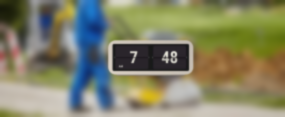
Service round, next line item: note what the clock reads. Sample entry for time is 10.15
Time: 7.48
